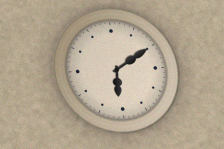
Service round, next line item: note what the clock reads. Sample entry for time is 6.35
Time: 6.10
